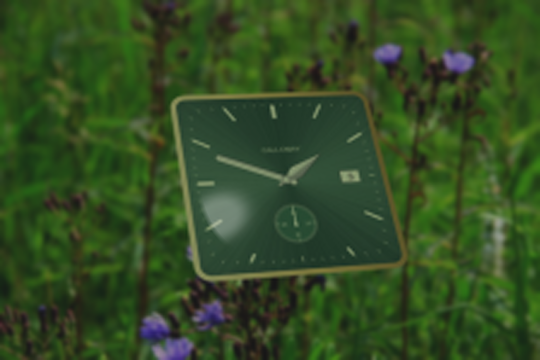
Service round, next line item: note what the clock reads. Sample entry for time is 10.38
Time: 1.49
